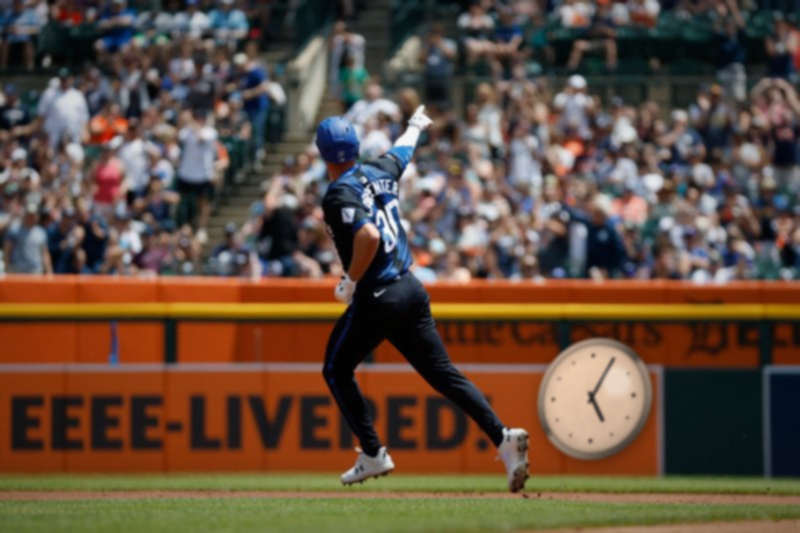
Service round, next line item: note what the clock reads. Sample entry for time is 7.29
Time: 5.05
